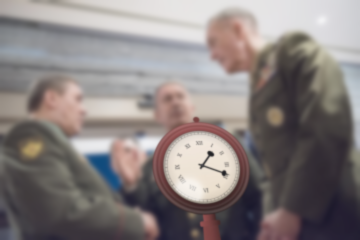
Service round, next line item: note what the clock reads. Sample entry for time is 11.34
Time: 1.19
